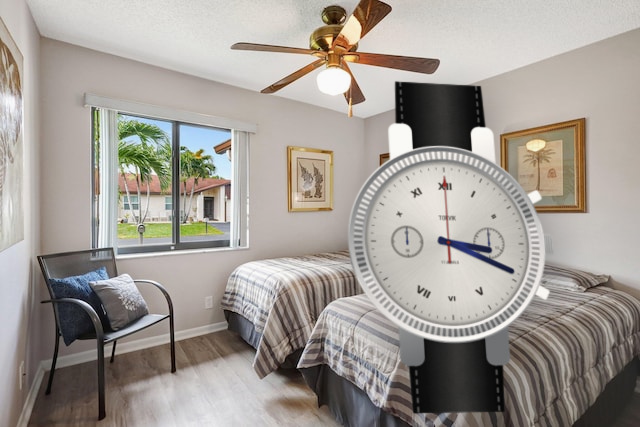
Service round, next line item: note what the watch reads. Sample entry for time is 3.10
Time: 3.19
